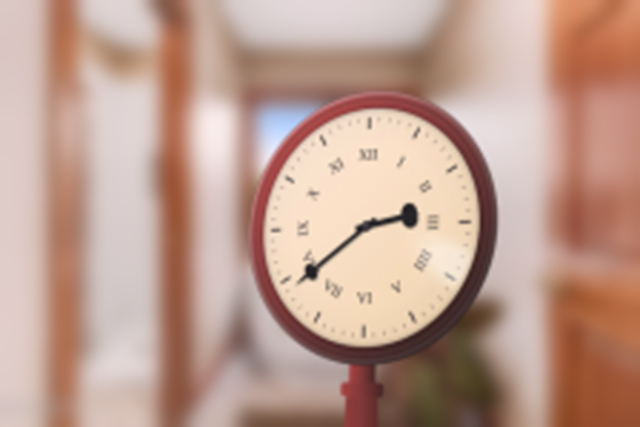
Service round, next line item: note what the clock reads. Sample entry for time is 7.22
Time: 2.39
